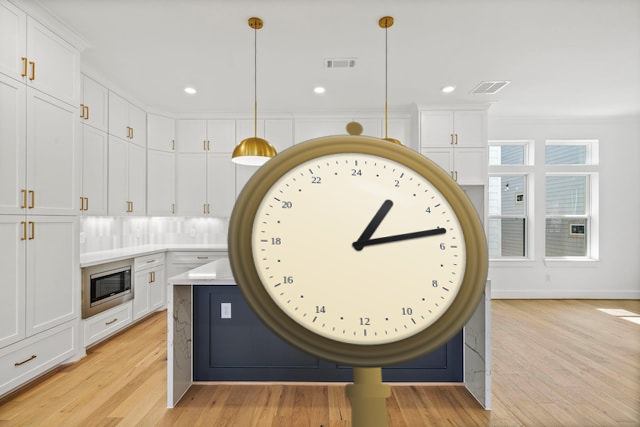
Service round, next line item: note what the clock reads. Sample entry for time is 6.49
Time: 2.13
